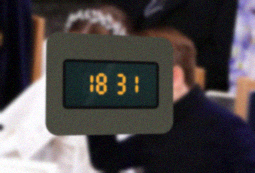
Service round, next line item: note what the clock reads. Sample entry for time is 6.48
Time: 18.31
